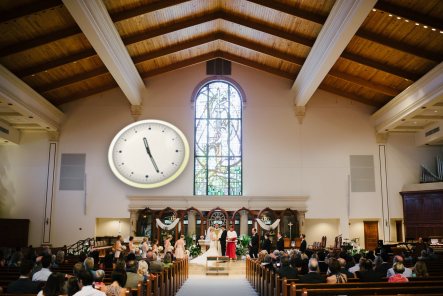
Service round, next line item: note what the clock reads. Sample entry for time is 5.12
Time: 11.26
